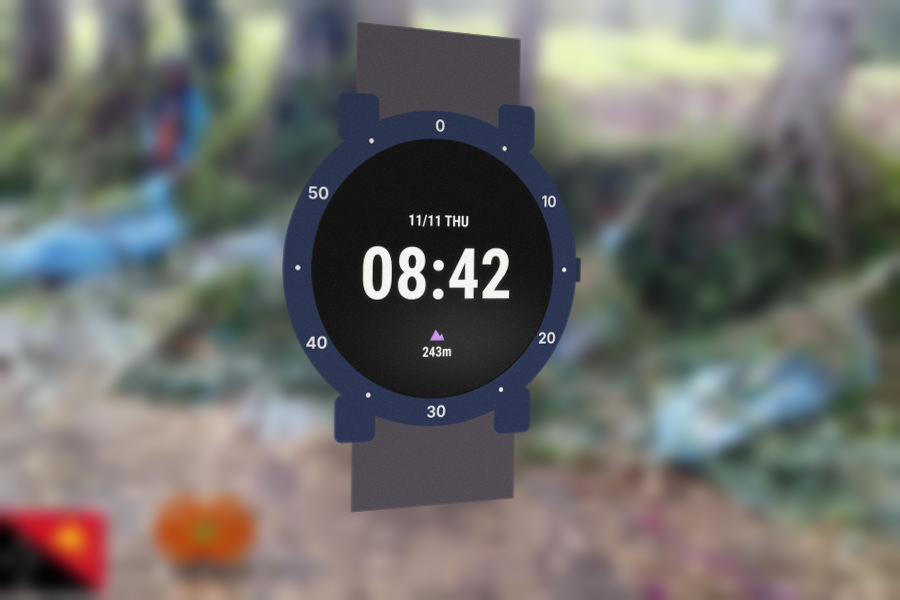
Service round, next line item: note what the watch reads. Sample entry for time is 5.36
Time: 8.42
